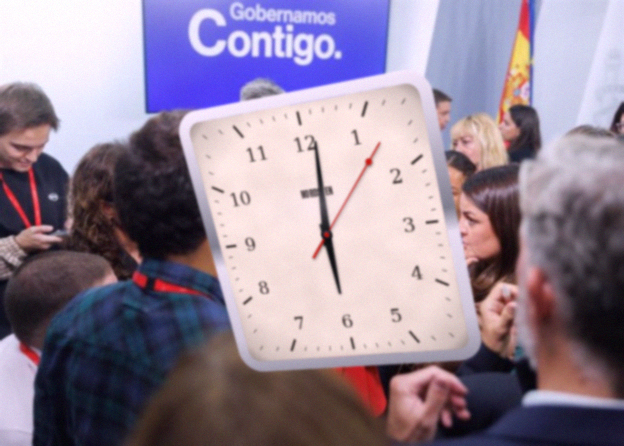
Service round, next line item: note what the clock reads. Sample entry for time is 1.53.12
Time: 6.01.07
